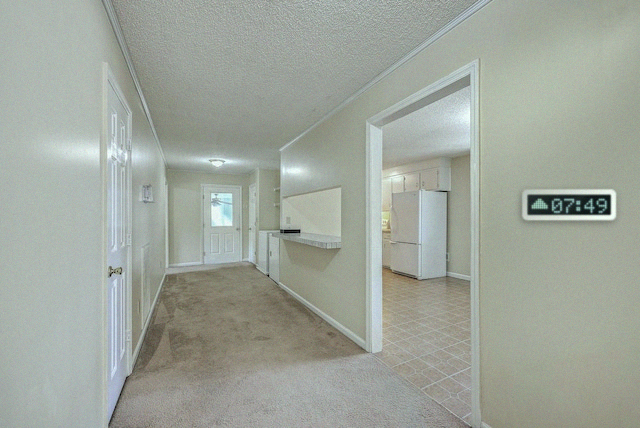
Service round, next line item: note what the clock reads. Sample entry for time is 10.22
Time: 7.49
